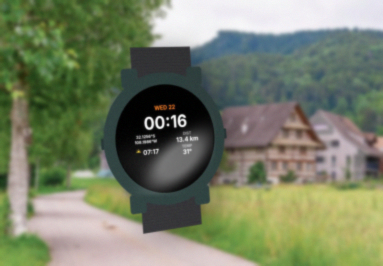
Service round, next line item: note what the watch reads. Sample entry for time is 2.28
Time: 0.16
